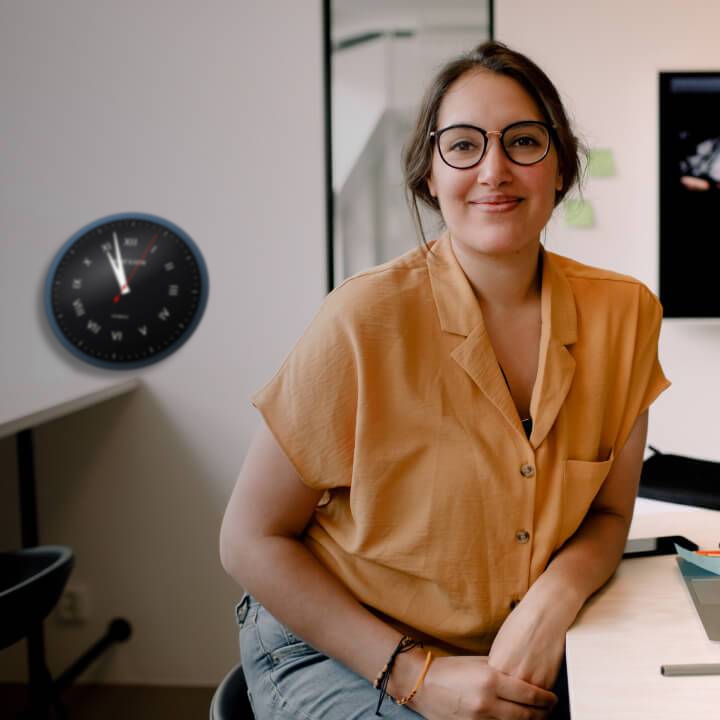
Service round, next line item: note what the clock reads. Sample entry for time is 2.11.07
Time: 10.57.04
